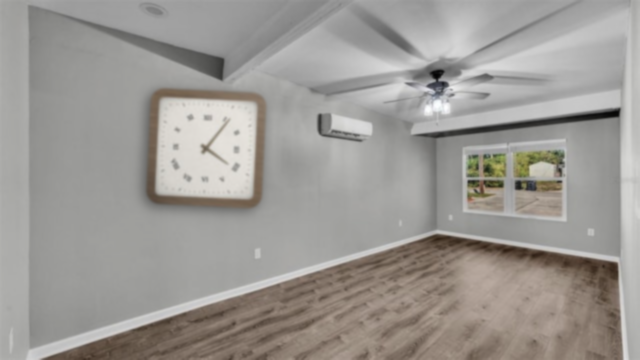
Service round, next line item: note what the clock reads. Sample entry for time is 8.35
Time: 4.06
